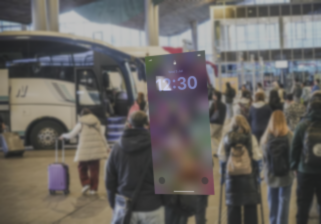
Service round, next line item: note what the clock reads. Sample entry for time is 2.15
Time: 12.30
